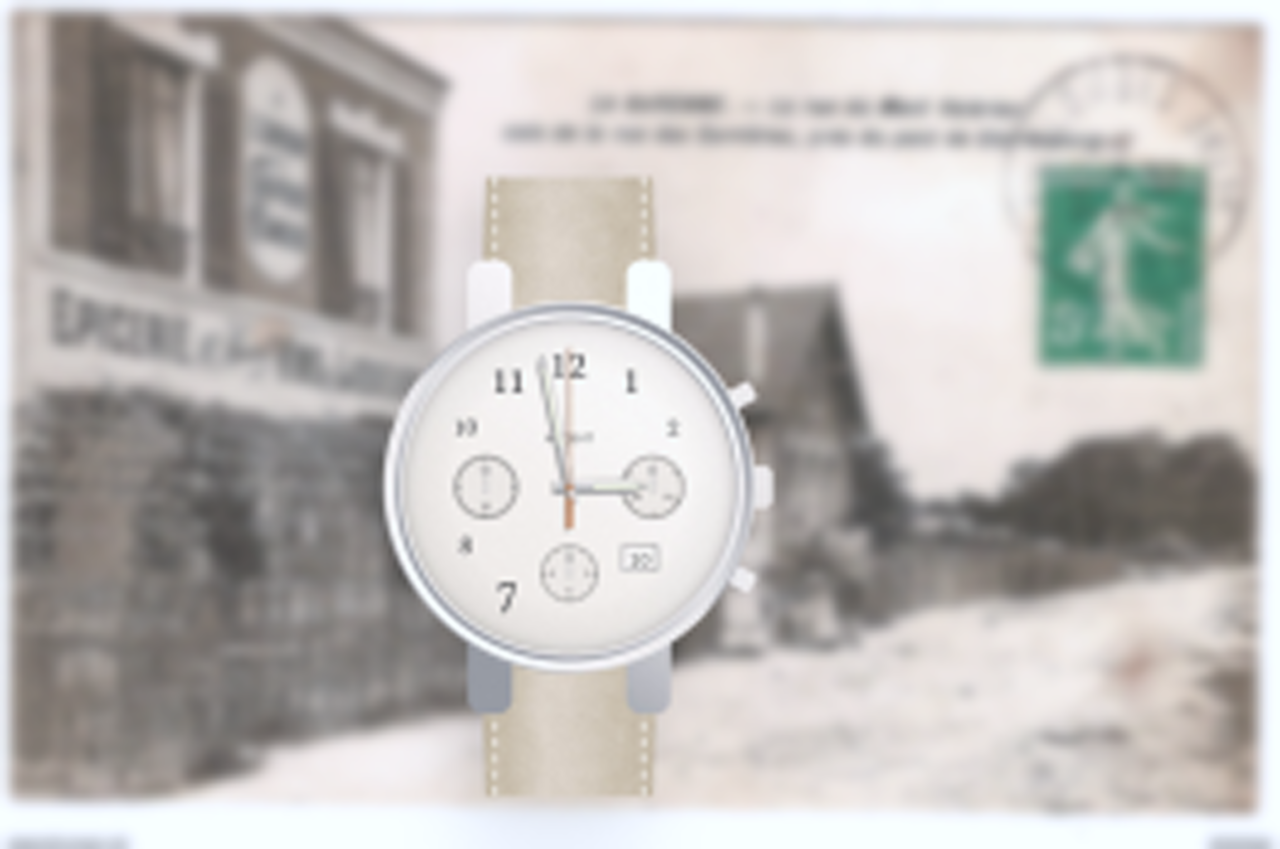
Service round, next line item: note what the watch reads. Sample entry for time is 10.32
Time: 2.58
